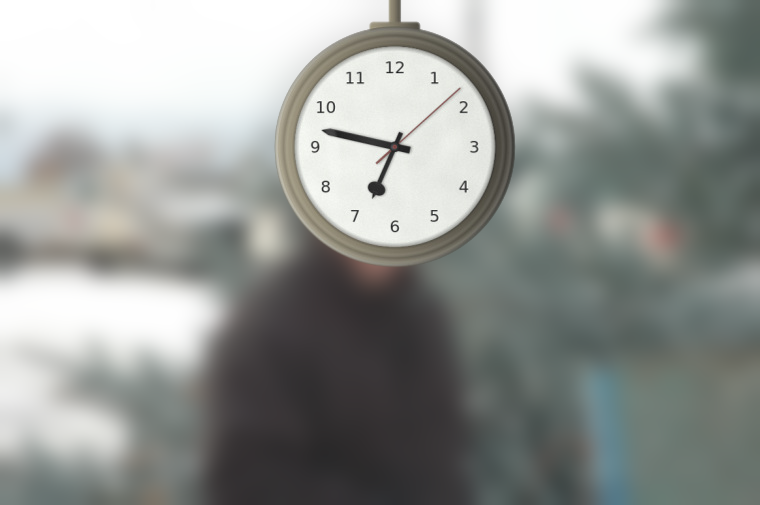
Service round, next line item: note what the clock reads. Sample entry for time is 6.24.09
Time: 6.47.08
